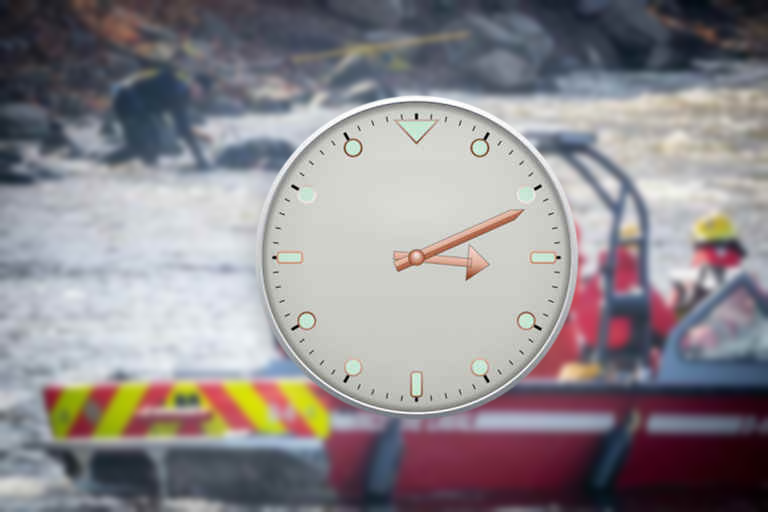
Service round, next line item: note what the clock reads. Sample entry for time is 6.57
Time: 3.11
